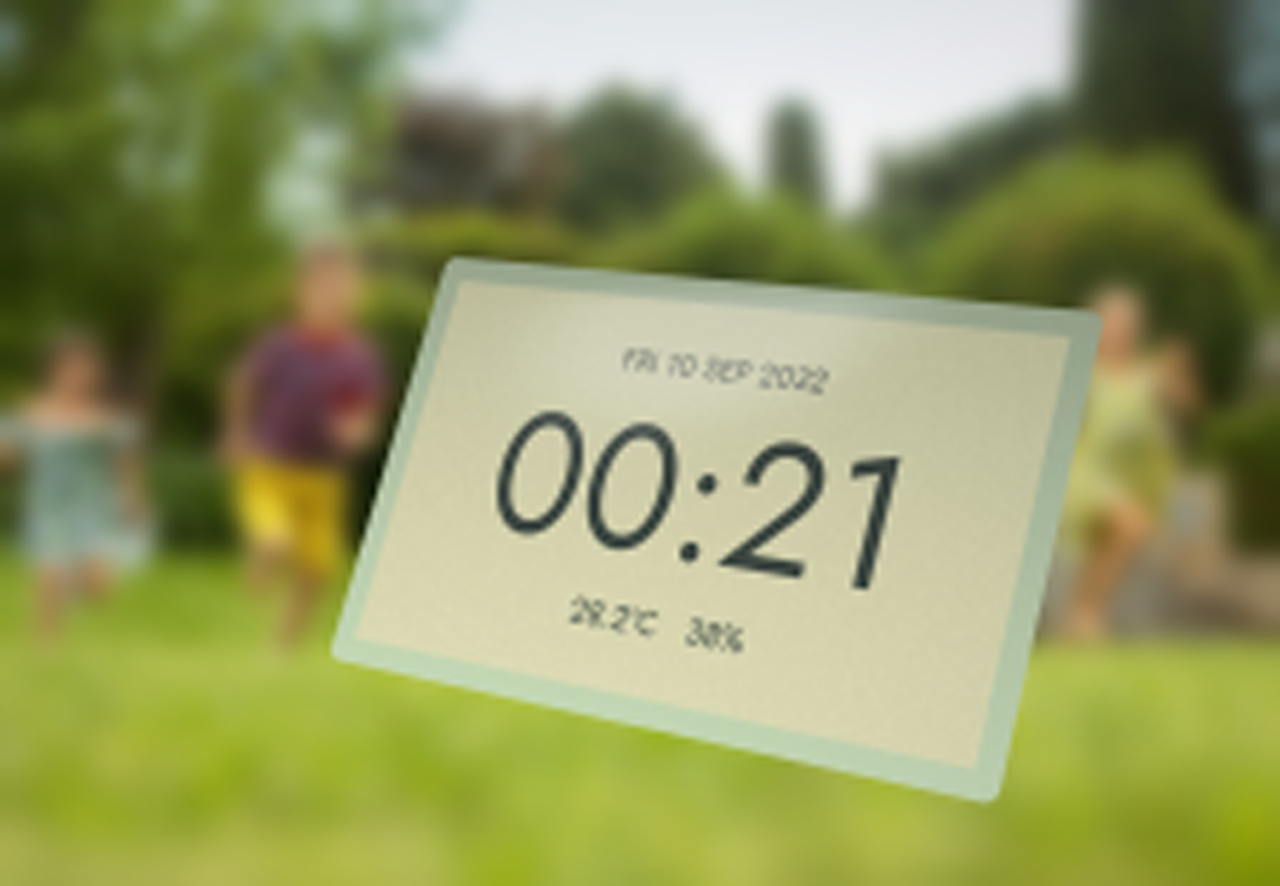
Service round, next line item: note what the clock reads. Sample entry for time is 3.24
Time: 0.21
